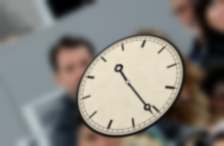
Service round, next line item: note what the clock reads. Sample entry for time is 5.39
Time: 10.21
